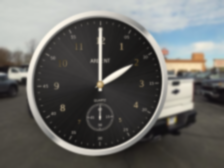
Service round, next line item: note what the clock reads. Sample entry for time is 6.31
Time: 2.00
